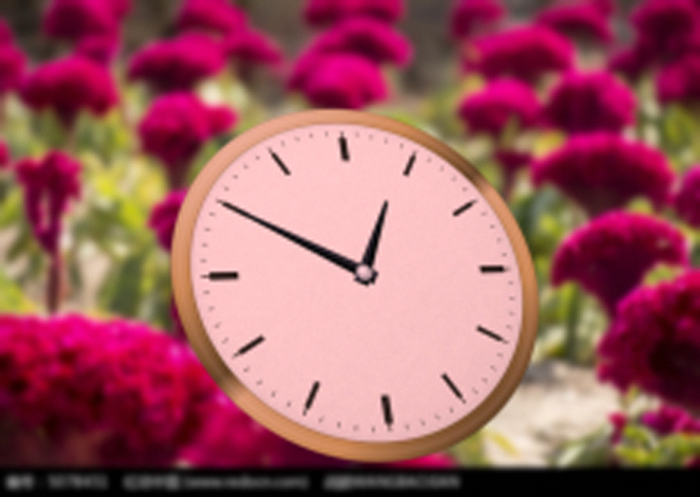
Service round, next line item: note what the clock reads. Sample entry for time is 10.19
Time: 12.50
